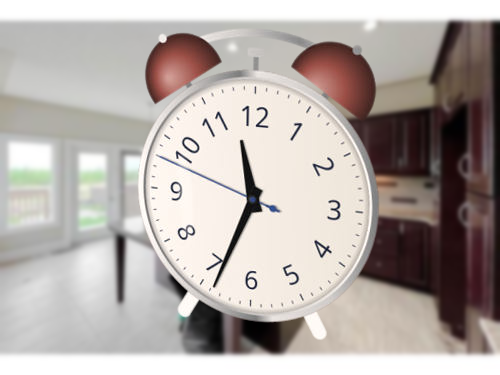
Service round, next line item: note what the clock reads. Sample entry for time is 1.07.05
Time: 11.33.48
